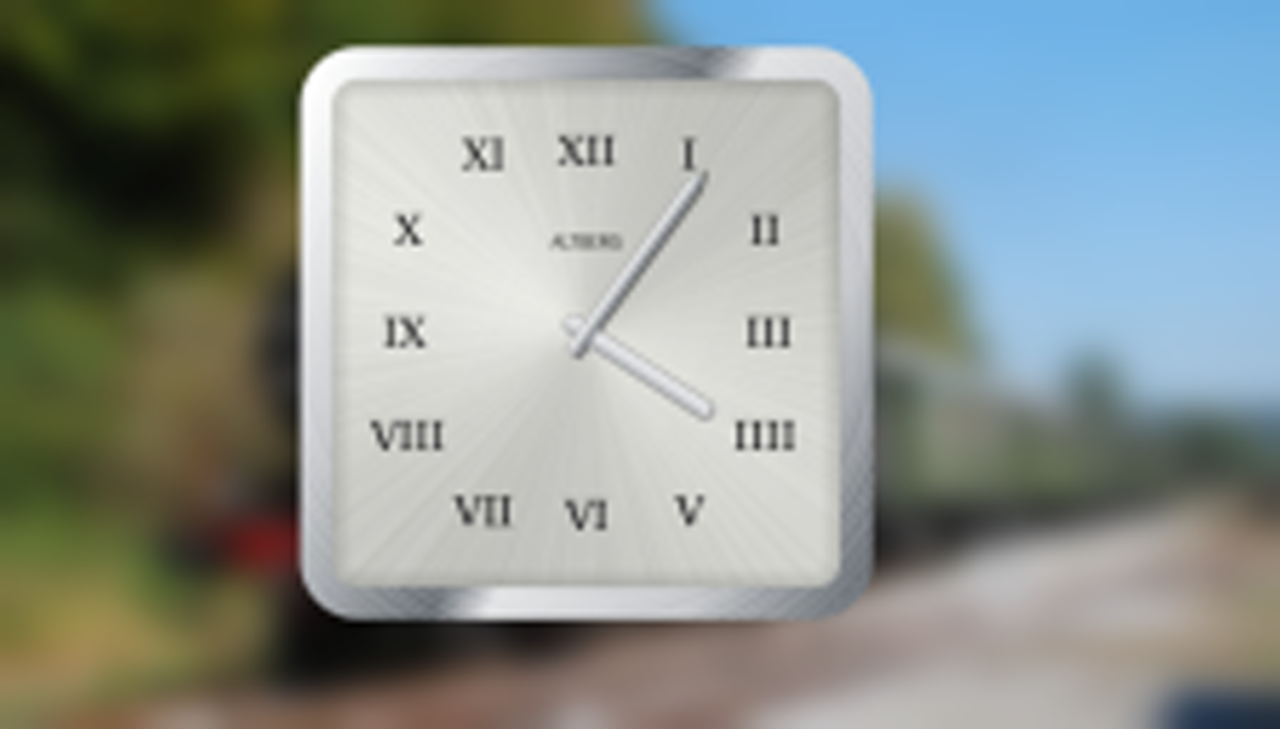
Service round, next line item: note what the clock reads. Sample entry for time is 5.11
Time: 4.06
